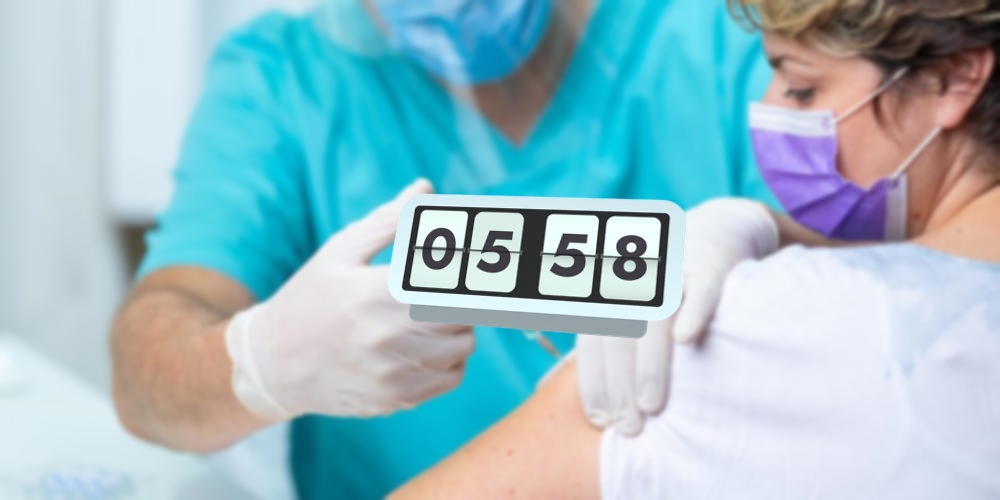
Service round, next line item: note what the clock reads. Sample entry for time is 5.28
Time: 5.58
